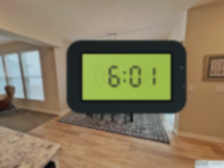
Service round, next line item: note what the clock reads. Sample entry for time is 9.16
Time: 6.01
